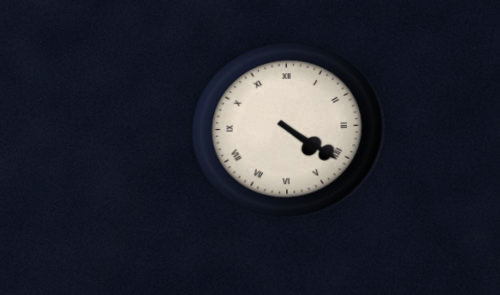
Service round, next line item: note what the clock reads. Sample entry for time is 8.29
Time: 4.21
